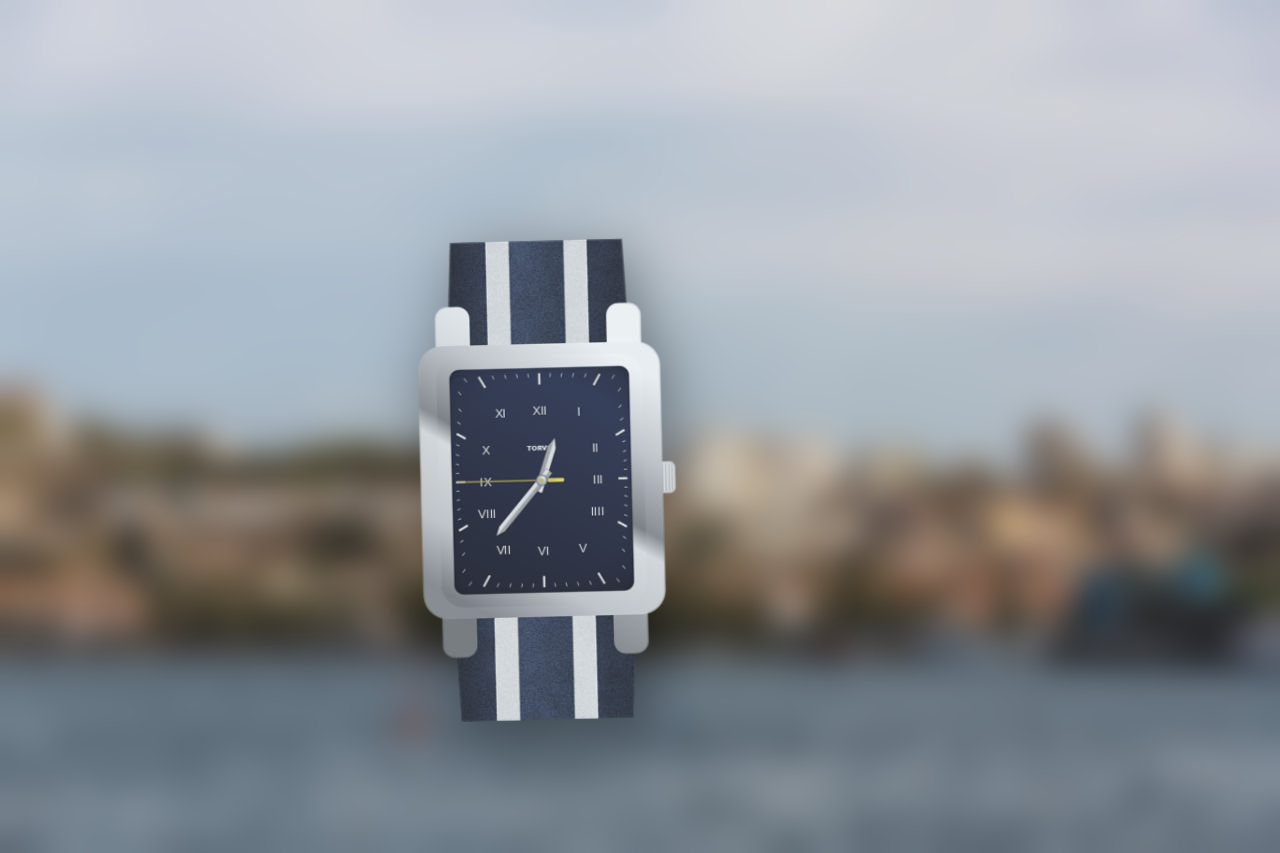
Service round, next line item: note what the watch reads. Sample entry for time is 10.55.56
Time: 12.36.45
